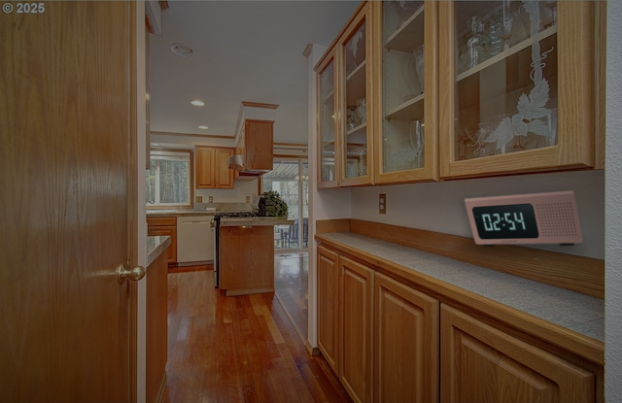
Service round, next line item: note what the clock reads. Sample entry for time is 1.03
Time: 2.54
